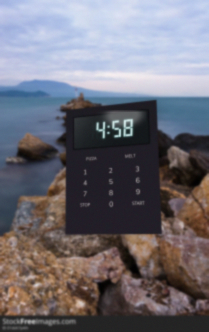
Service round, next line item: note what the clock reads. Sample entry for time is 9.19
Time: 4.58
